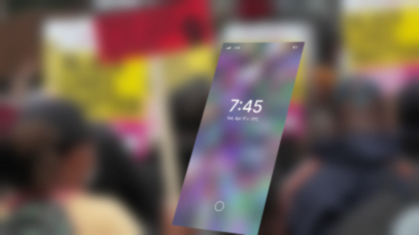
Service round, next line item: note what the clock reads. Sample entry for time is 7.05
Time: 7.45
